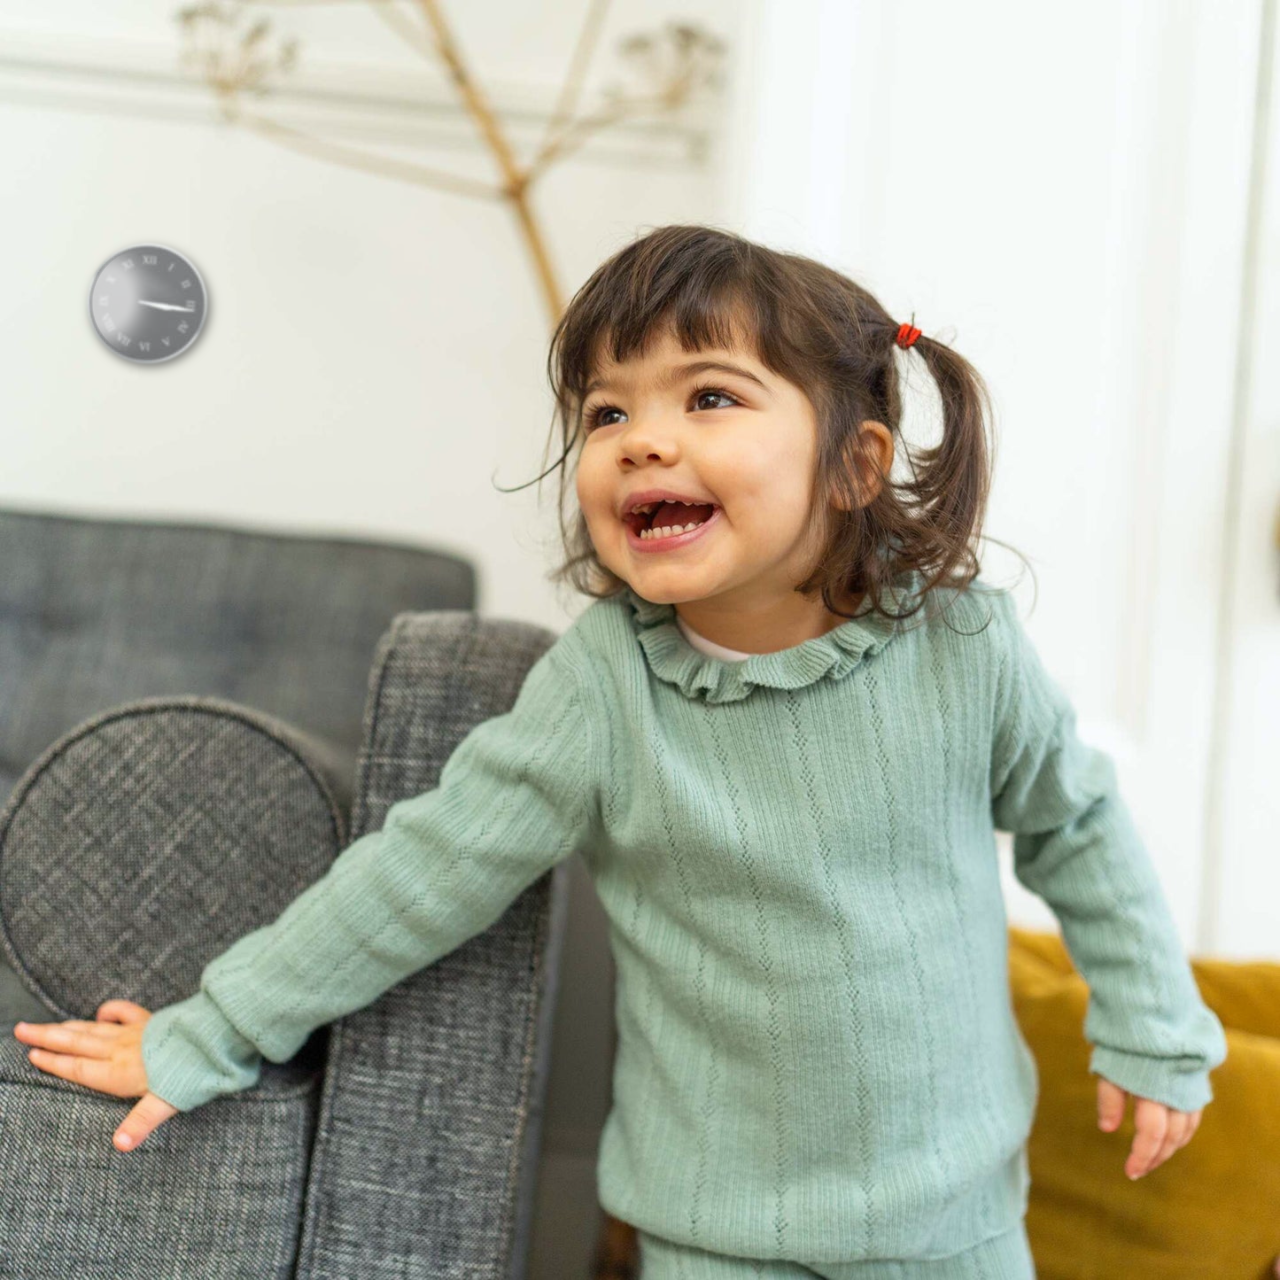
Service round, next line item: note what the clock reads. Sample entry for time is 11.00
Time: 3.16
